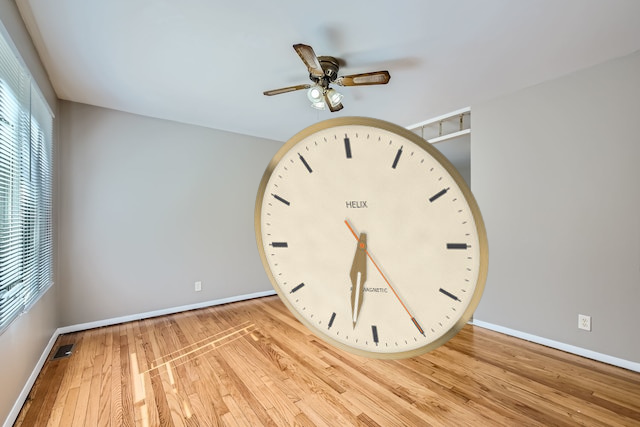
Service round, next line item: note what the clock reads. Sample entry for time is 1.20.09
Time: 6.32.25
